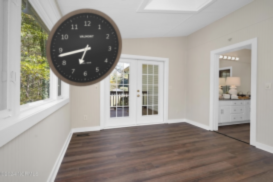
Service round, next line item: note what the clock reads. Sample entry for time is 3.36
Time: 6.43
